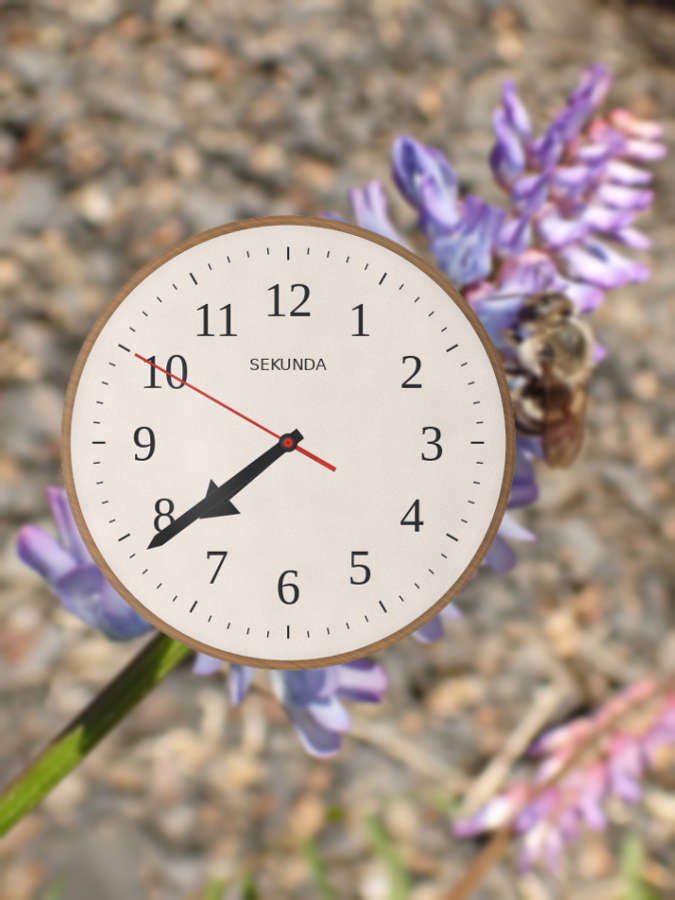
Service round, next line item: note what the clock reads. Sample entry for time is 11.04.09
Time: 7.38.50
